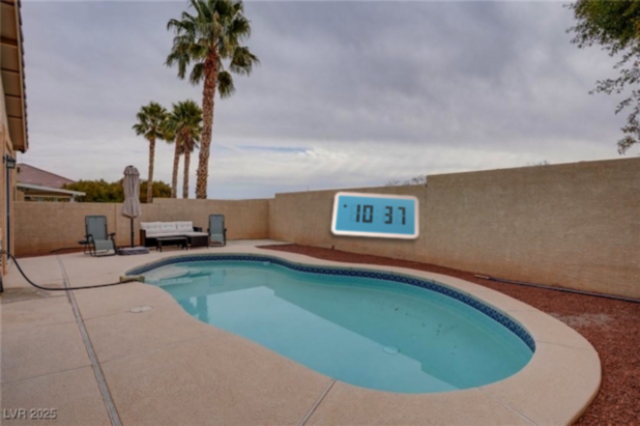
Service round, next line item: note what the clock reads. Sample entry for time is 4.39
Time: 10.37
